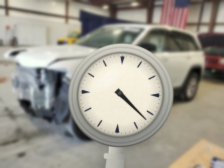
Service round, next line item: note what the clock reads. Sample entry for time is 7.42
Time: 4.22
